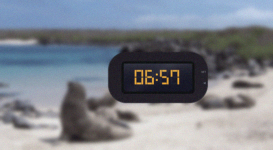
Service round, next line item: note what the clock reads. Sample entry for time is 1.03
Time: 6.57
